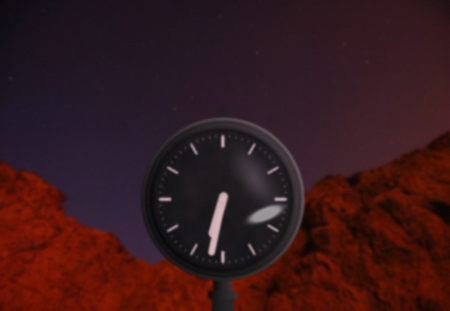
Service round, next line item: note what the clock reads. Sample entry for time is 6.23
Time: 6.32
